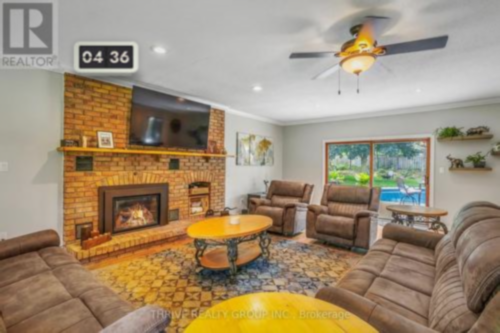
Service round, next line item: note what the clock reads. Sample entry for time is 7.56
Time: 4.36
